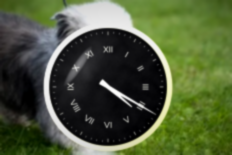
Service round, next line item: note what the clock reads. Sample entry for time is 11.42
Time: 4.20
